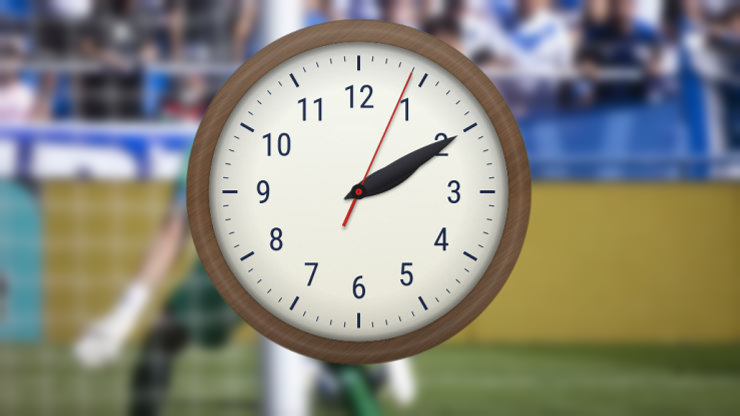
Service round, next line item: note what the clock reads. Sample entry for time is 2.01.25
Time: 2.10.04
